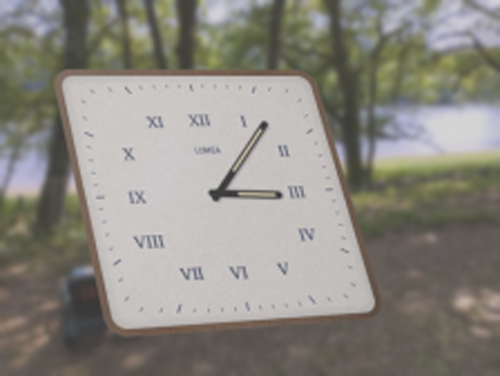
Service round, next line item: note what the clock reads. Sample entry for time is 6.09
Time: 3.07
